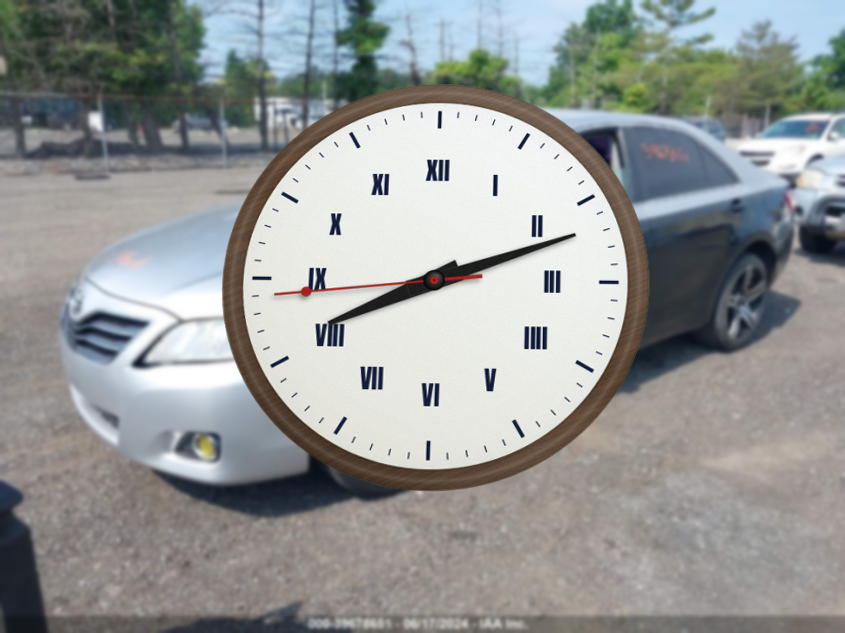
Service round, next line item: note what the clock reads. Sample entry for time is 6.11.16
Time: 8.11.44
